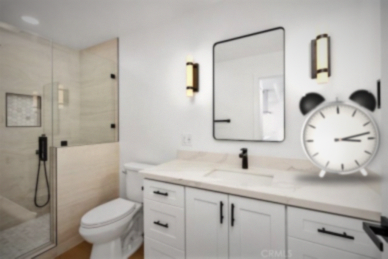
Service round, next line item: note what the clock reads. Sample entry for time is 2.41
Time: 3.13
